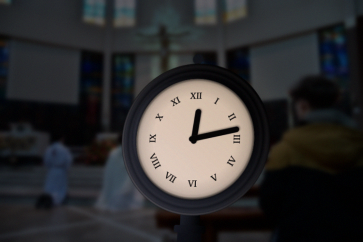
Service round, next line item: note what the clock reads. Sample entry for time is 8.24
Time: 12.13
